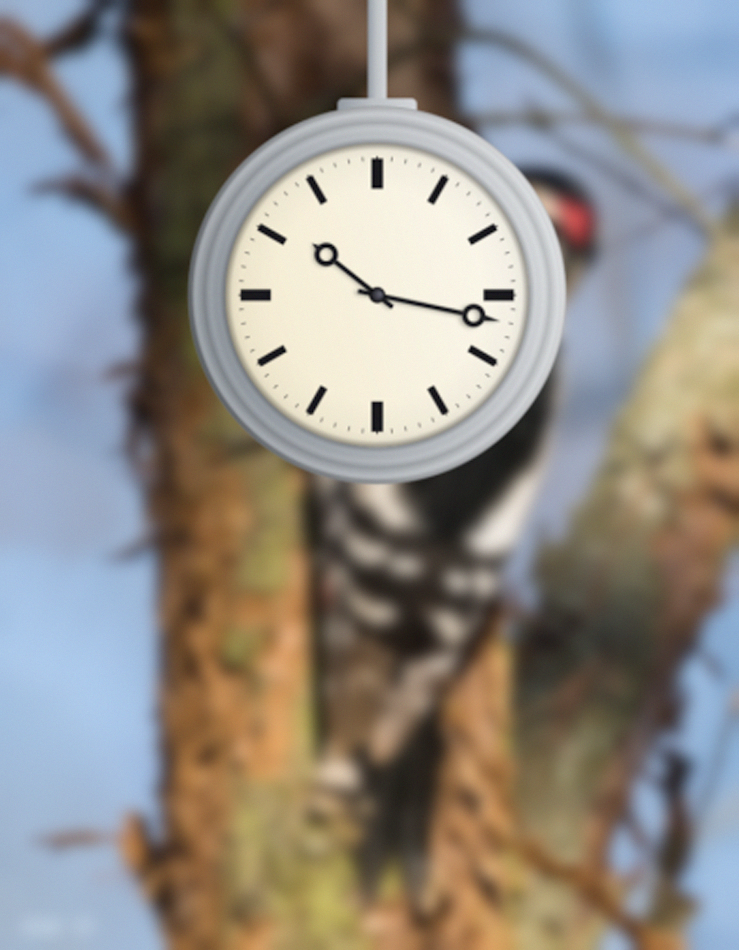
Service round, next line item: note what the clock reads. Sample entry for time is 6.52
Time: 10.17
